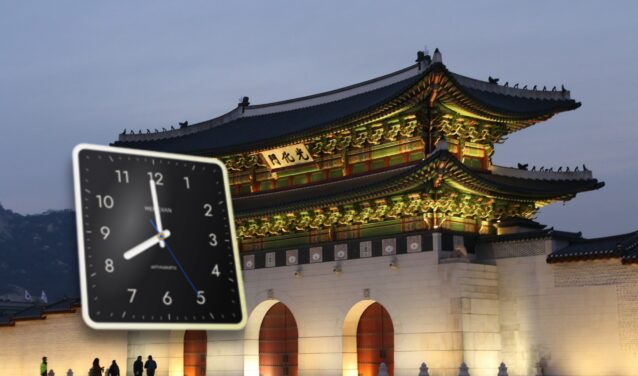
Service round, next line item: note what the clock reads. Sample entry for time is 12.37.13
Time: 7.59.25
